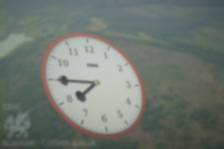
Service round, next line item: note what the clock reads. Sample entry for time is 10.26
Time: 7.45
